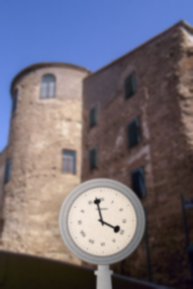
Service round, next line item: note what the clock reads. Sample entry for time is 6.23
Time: 3.58
